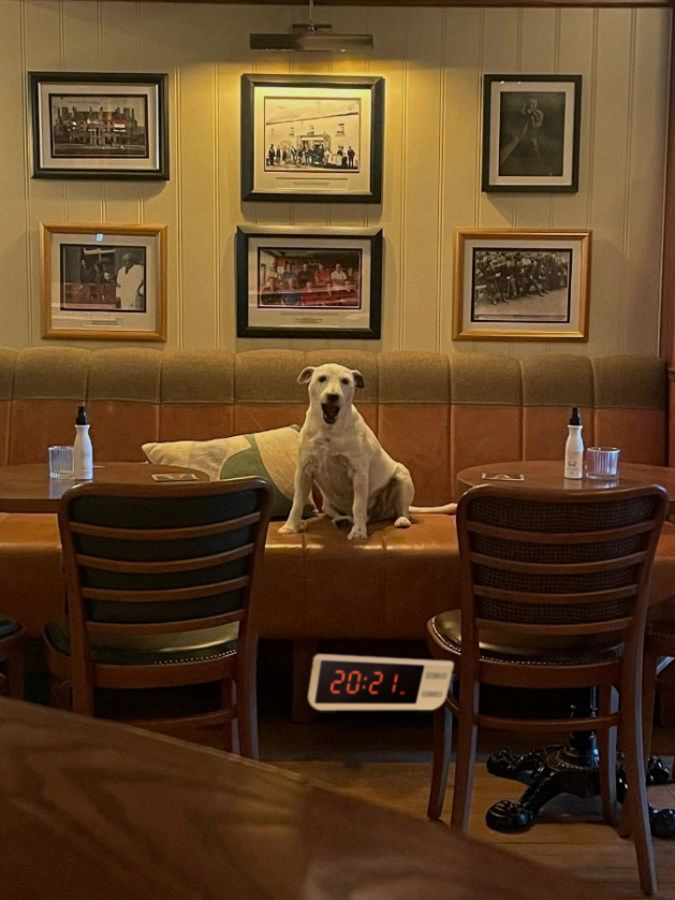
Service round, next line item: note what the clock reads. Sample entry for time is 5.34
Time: 20.21
